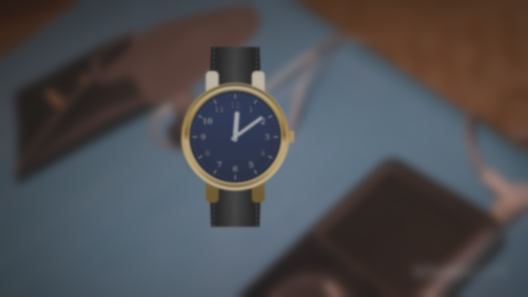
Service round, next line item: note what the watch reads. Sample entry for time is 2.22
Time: 12.09
